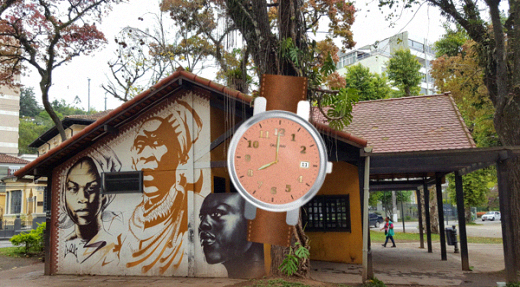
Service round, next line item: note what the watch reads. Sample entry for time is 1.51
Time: 8.00
